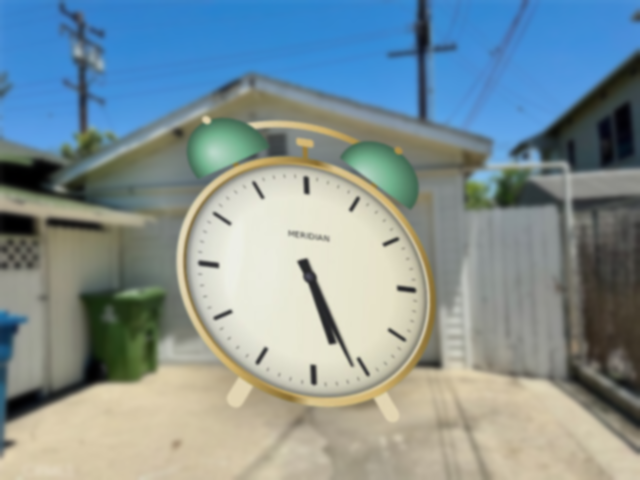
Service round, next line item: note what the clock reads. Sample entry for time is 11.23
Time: 5.26
